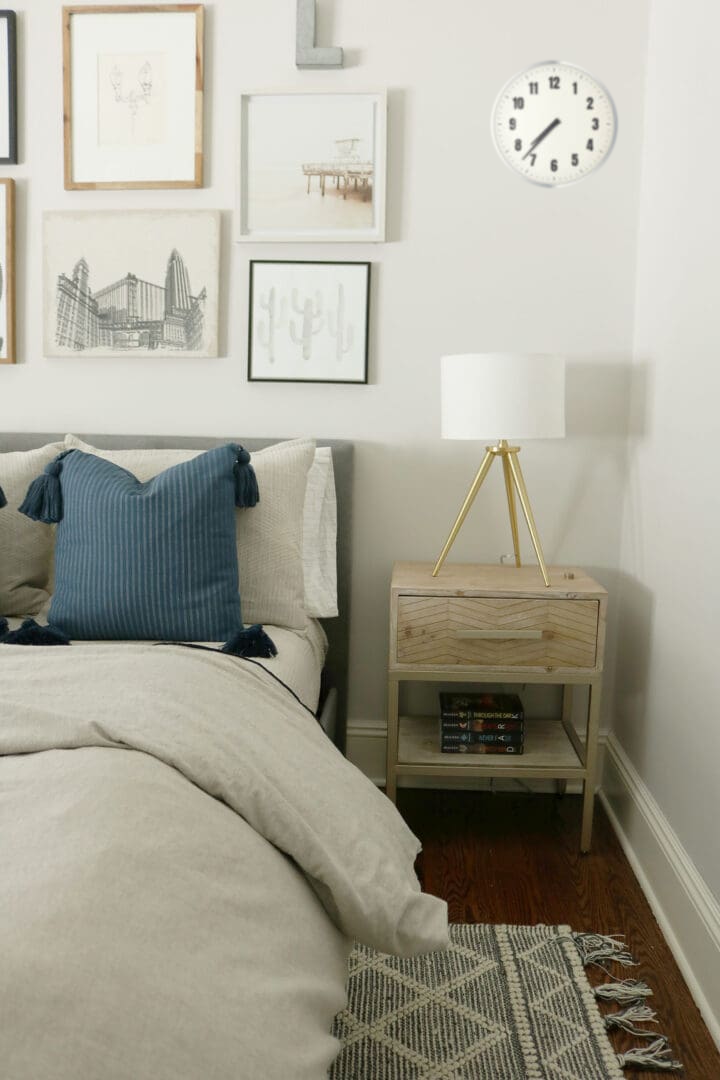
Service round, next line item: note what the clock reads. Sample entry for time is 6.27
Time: 7.37
